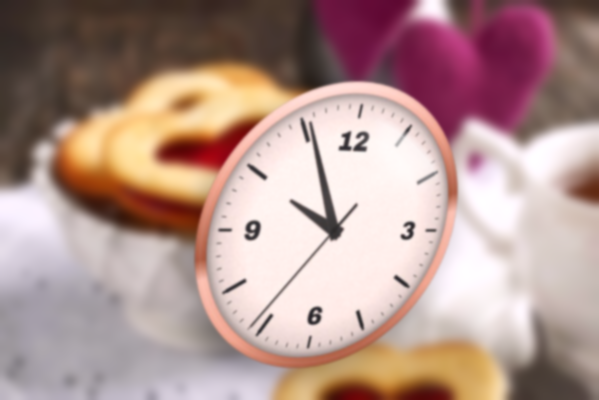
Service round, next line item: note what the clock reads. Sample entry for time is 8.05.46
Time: 9.55.36
